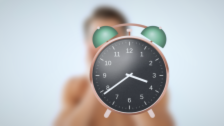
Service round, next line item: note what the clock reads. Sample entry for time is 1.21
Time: 3.39
